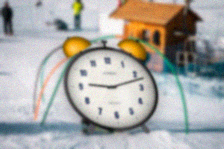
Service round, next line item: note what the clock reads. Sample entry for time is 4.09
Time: 9.12
